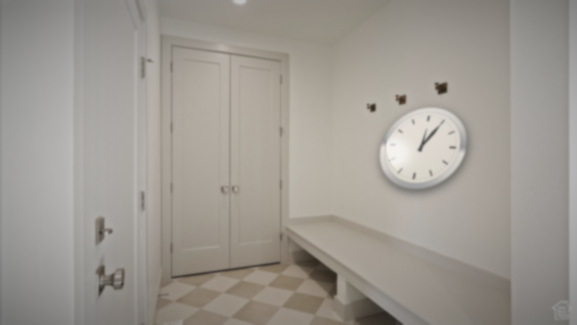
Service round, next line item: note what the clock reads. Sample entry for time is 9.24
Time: 12.05
